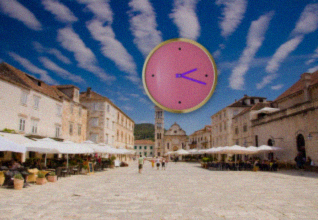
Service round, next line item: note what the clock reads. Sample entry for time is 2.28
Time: 2.18
